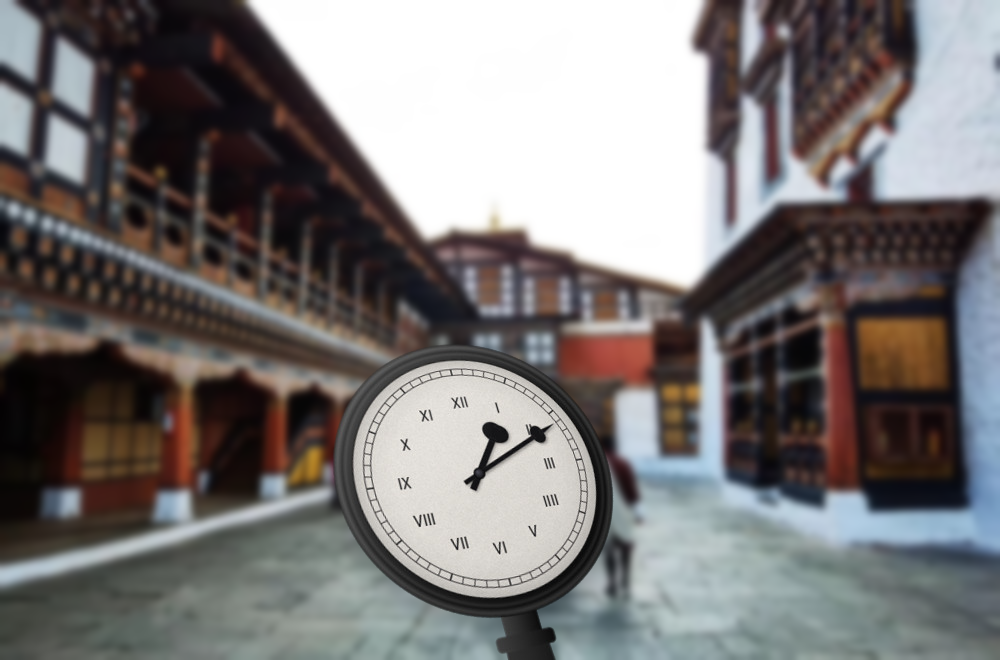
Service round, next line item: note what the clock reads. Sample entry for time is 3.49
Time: 1.11
